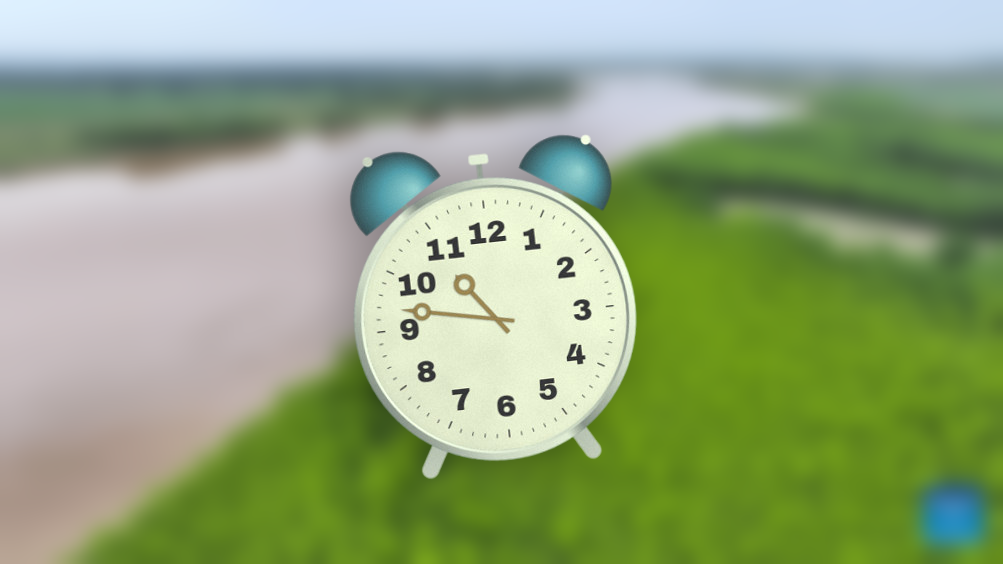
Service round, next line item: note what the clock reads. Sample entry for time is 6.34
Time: 10.47
